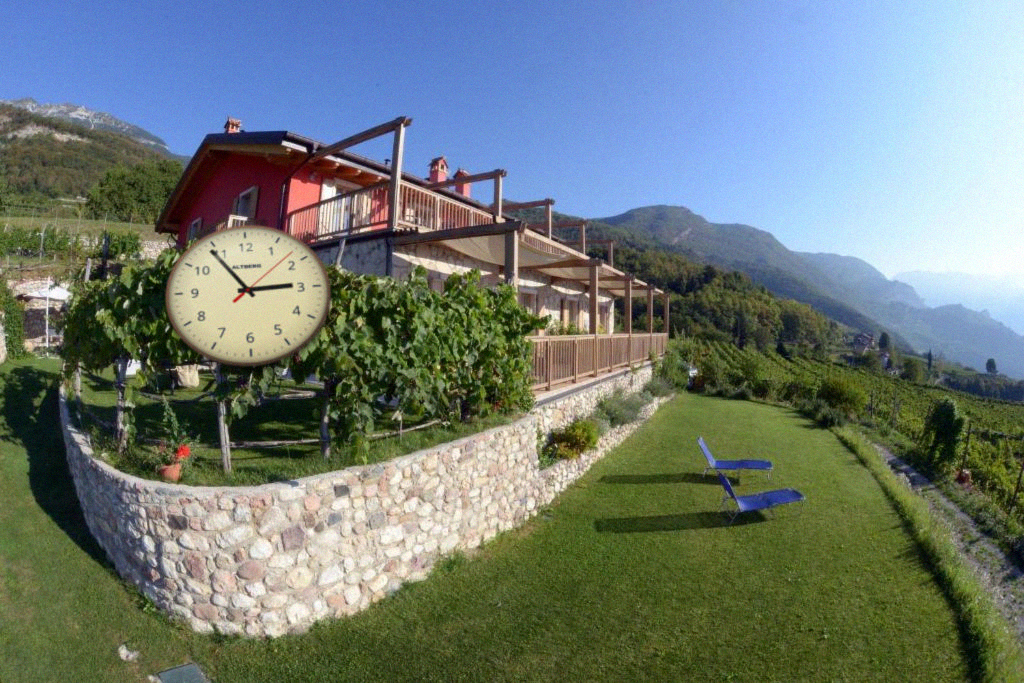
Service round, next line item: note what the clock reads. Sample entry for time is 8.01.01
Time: 2.54.08
